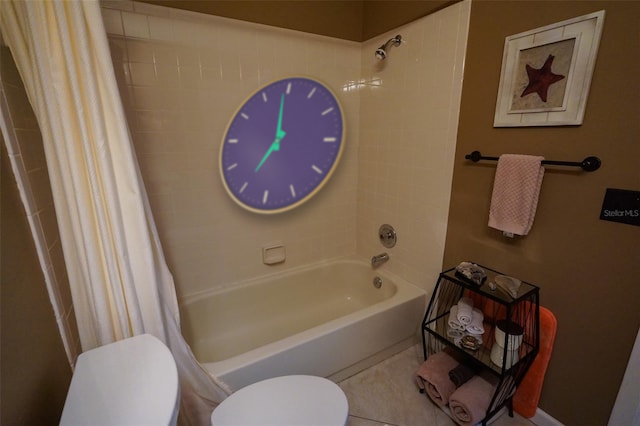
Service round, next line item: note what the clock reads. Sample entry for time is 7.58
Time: 6.59
